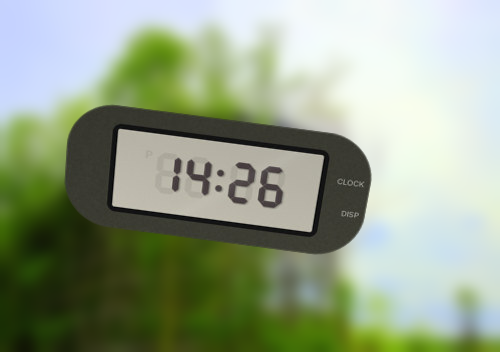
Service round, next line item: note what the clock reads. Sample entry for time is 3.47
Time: 14.26
